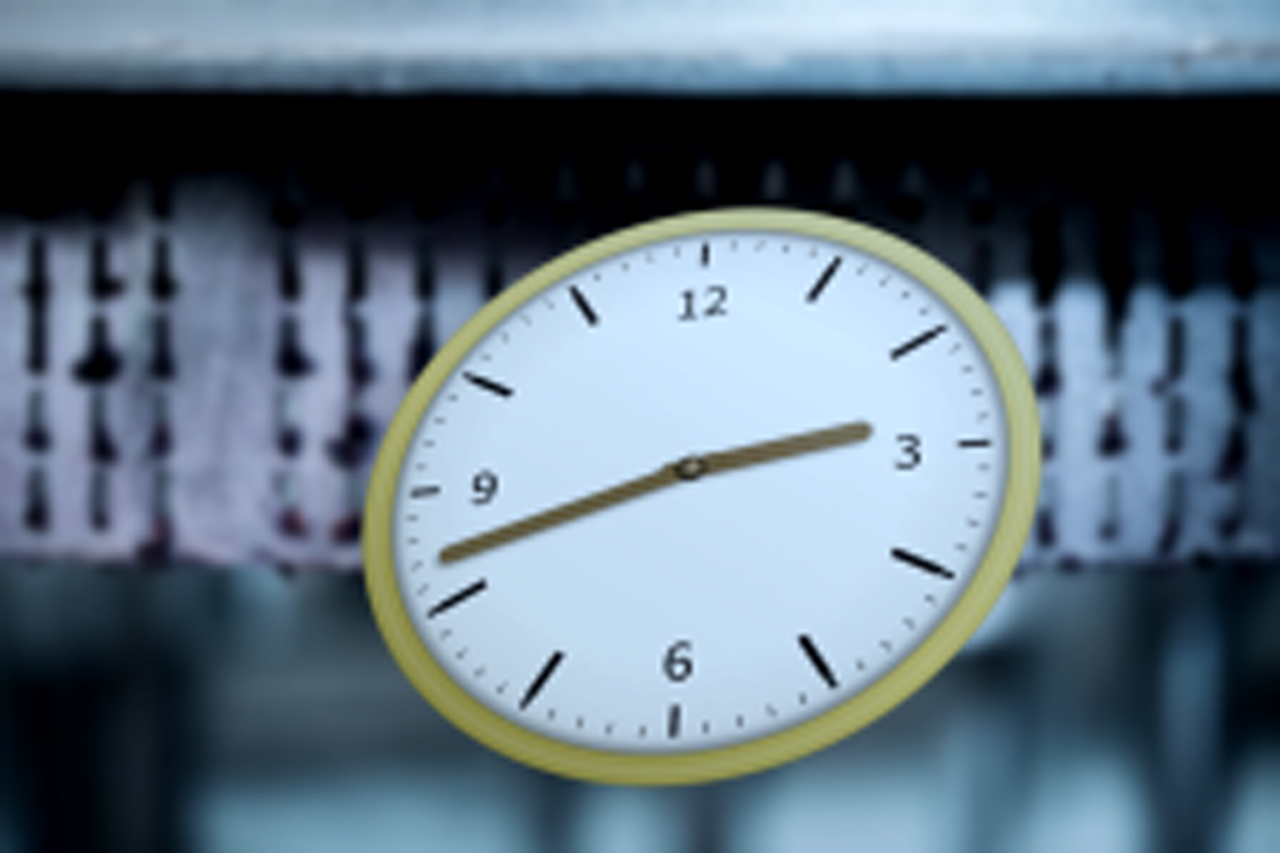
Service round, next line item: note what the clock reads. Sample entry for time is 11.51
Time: 2.42
